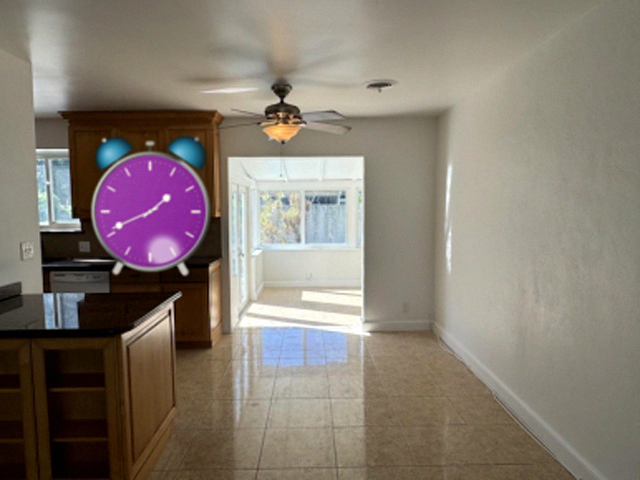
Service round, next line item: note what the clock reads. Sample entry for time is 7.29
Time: 1.41
